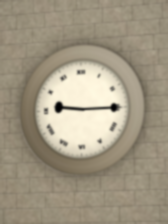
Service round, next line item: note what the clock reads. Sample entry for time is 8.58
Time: 9.15
